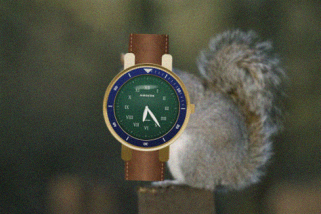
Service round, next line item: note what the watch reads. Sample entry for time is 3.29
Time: 6.24
